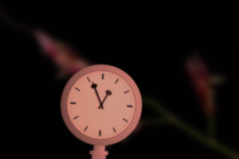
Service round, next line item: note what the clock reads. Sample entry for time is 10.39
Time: 12.56
